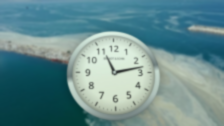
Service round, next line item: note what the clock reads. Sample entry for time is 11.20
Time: 11.13
